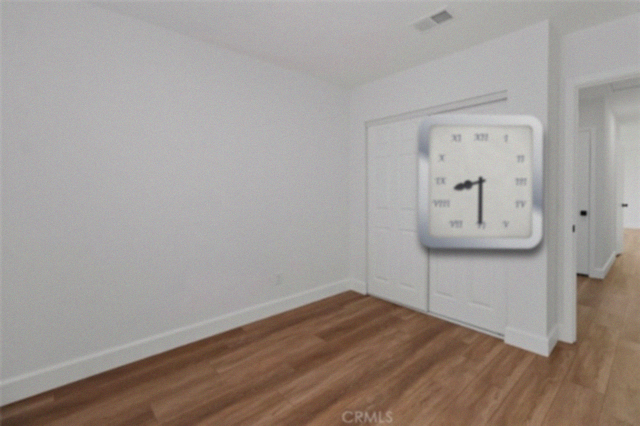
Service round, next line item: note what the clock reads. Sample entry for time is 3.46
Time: 8.30
